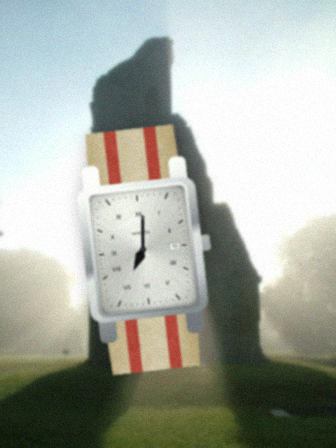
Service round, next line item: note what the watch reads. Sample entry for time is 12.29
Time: 7.01
